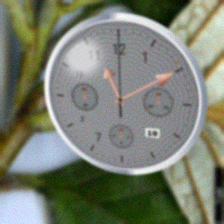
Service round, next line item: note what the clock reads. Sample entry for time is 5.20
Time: 11.10
